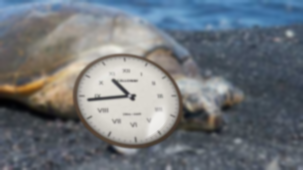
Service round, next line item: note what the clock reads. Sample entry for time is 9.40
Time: 10.44
